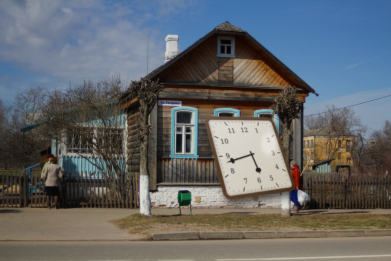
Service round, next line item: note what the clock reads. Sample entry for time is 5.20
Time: 5.43
